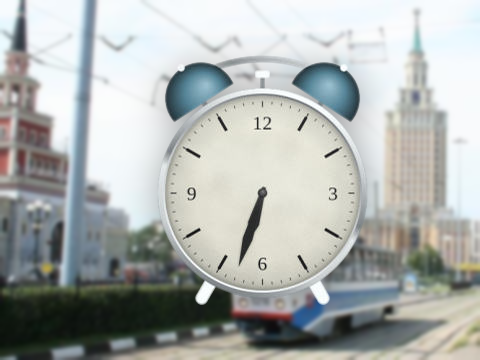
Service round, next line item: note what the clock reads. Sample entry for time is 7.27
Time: 6.33
